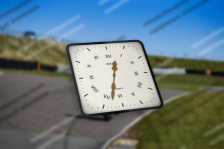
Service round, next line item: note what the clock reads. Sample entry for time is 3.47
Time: 12.33
